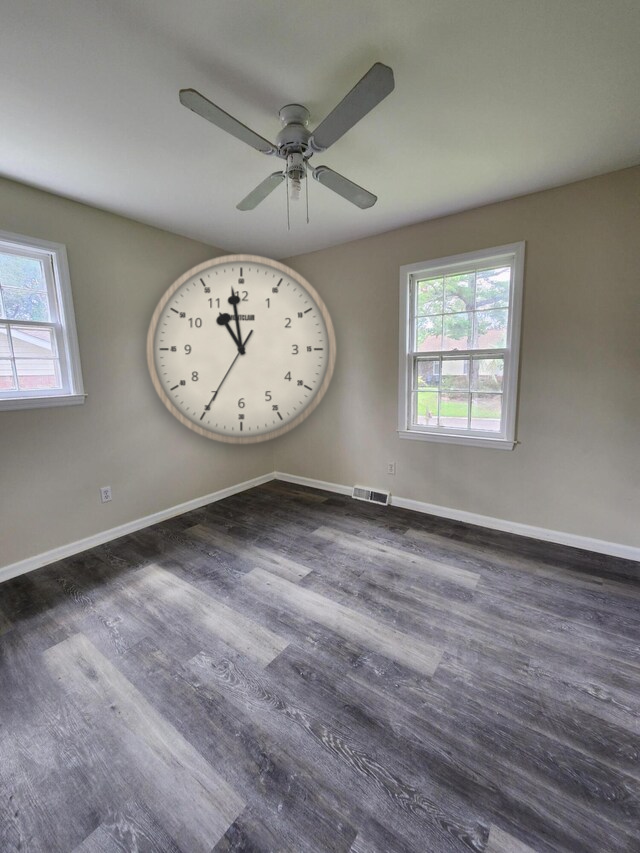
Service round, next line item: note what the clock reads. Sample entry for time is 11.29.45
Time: 10.58.35
